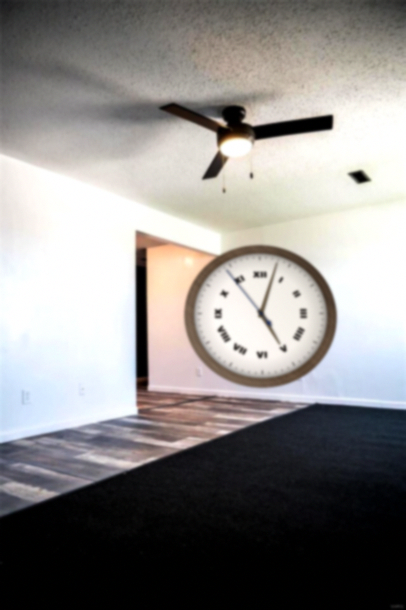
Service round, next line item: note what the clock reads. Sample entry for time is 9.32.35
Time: 5.02.54
